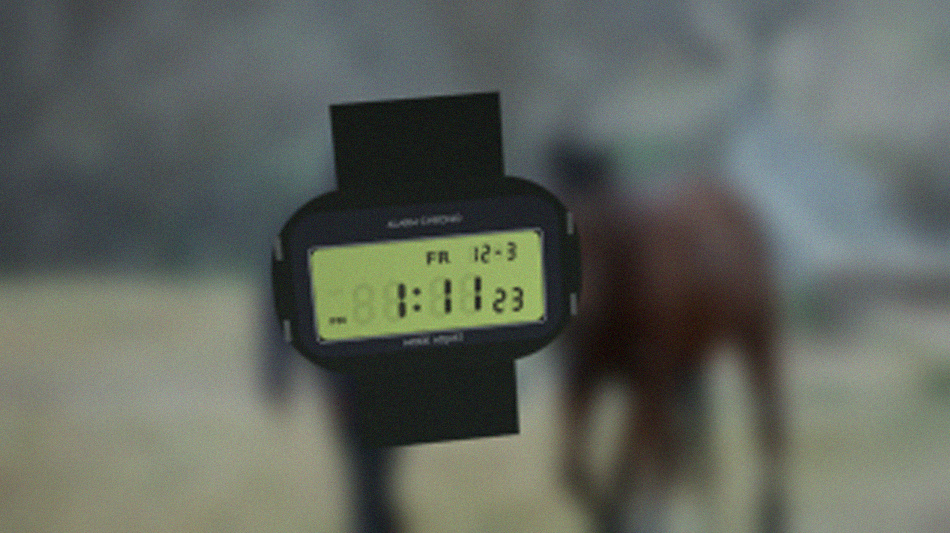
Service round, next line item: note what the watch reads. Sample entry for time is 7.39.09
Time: 1.11.23
